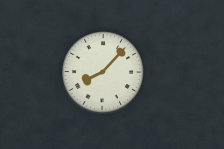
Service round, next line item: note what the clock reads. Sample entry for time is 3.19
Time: 8.07
